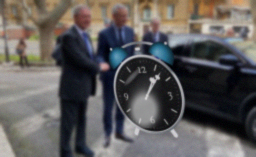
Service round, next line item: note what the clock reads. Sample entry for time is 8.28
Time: 1.07
